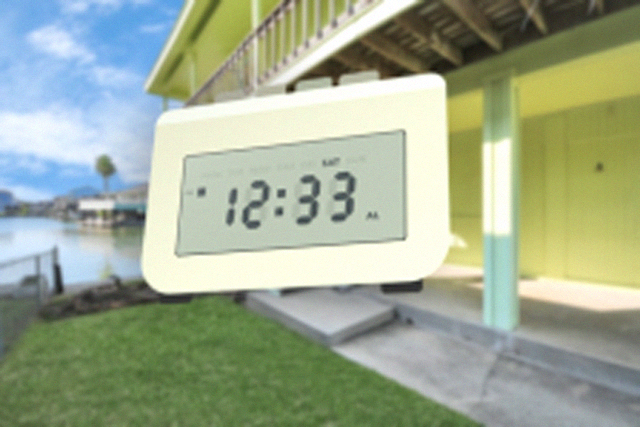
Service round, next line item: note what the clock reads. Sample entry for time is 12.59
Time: 12.33
